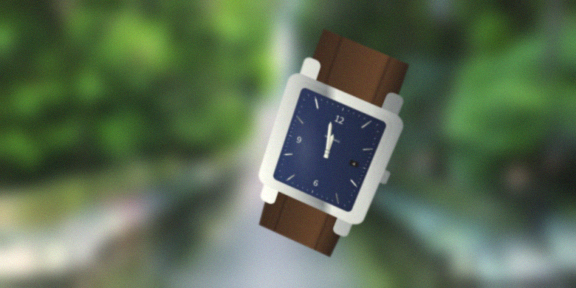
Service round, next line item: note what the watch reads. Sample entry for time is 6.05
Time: 11.58
